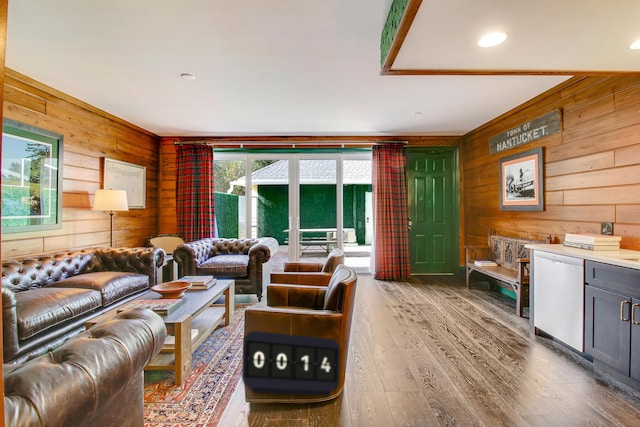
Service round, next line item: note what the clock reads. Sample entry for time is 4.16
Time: 0.14
